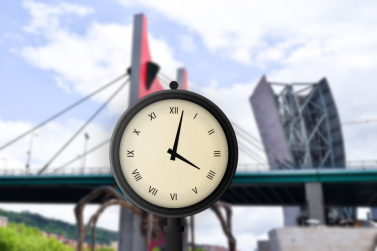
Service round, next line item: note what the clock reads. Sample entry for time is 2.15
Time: 4.02
